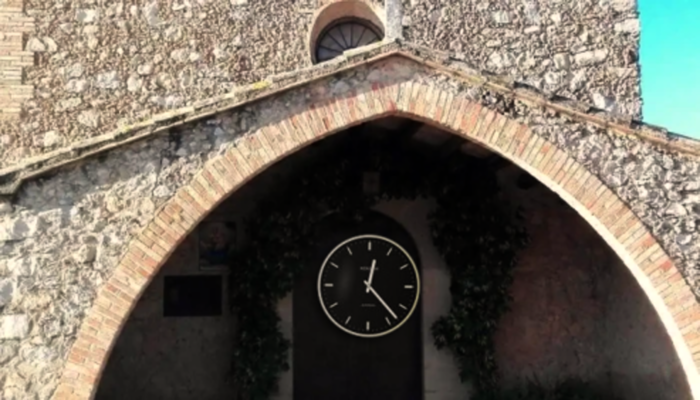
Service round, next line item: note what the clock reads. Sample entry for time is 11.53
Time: 12.23
